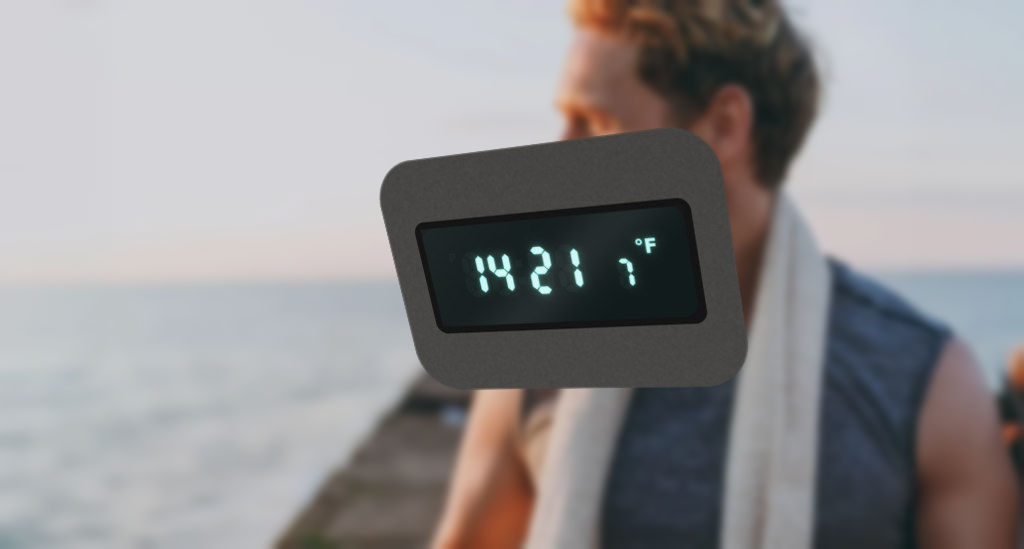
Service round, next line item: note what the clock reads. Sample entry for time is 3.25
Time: 14.21
